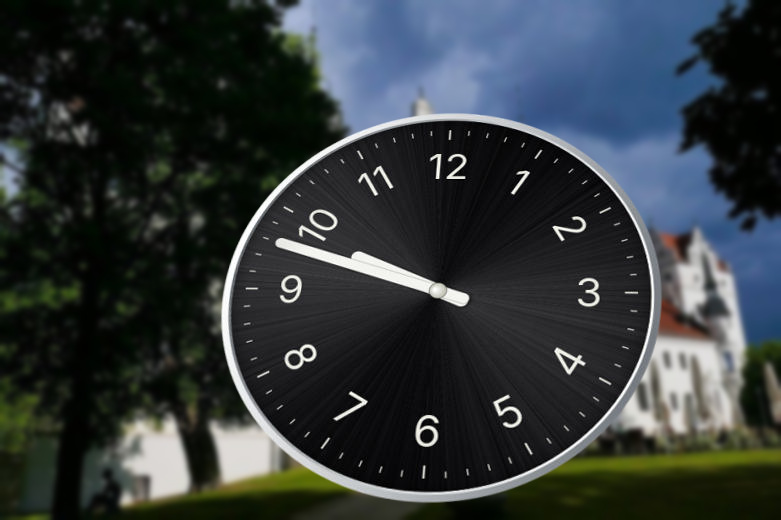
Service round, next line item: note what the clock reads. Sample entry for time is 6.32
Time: 9.48
